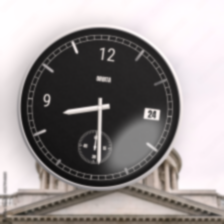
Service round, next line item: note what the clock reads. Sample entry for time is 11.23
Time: 8.29
